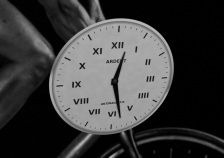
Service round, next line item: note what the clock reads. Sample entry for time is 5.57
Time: 12.28
